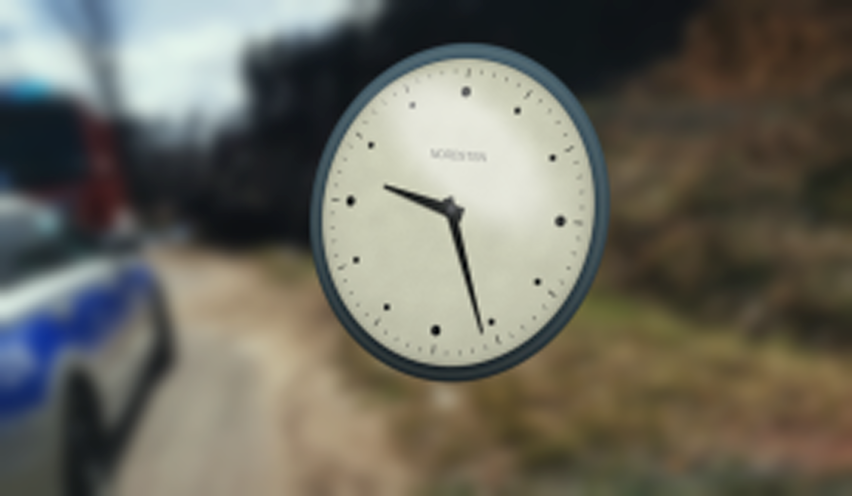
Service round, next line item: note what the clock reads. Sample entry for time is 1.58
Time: 9.26
